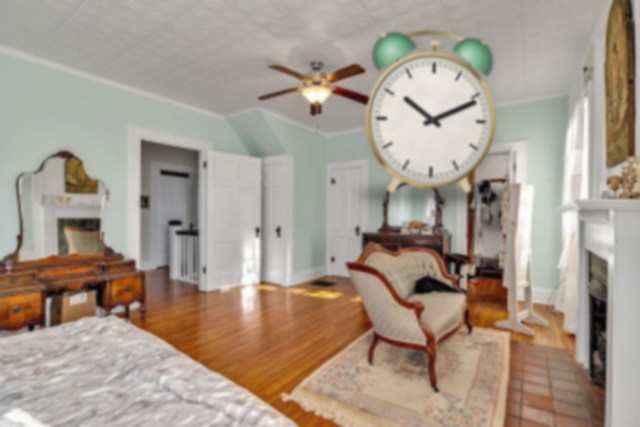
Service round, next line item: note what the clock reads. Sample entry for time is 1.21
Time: 10.11
